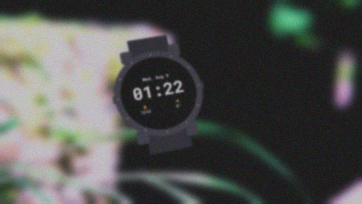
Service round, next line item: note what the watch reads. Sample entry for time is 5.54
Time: 1.22
